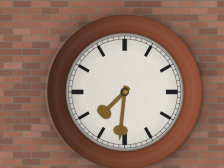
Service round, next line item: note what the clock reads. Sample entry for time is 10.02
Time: 7.31
